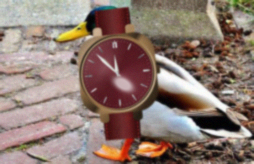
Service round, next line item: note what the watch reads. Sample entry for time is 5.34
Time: 11.53
